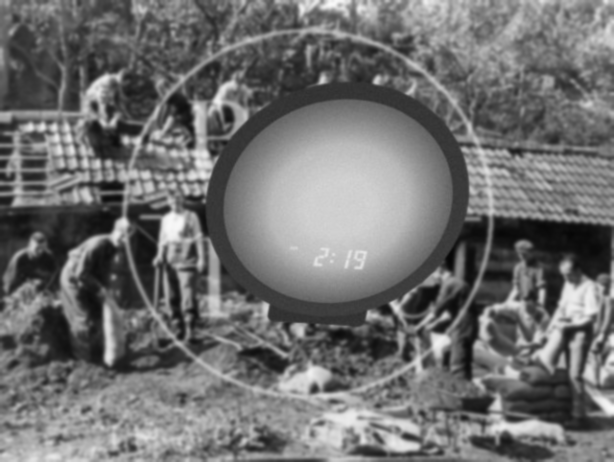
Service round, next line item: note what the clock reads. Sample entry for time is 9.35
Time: 2.19
